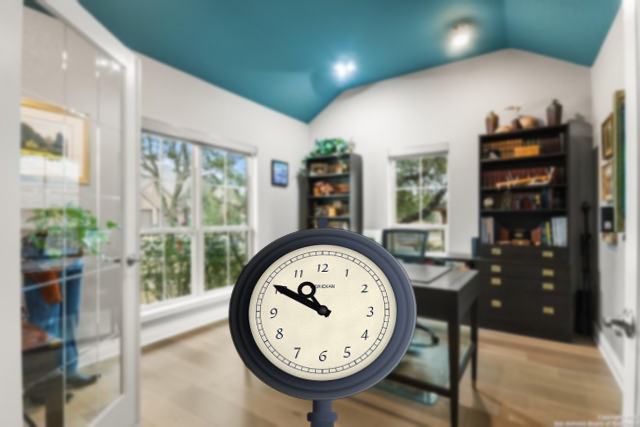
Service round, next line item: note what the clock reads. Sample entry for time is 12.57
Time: 10.50
